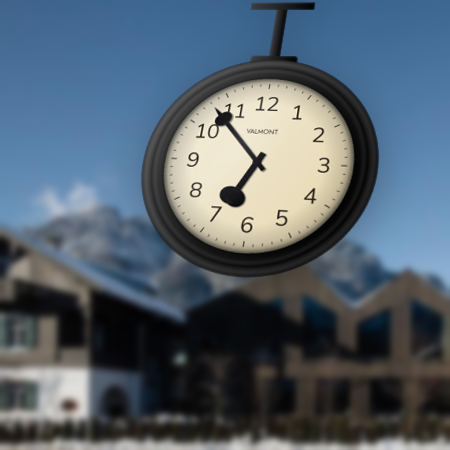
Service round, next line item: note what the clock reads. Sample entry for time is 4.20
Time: 6.53
